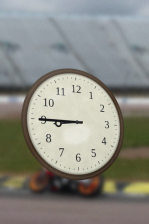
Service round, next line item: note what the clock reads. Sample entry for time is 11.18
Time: 8.45
